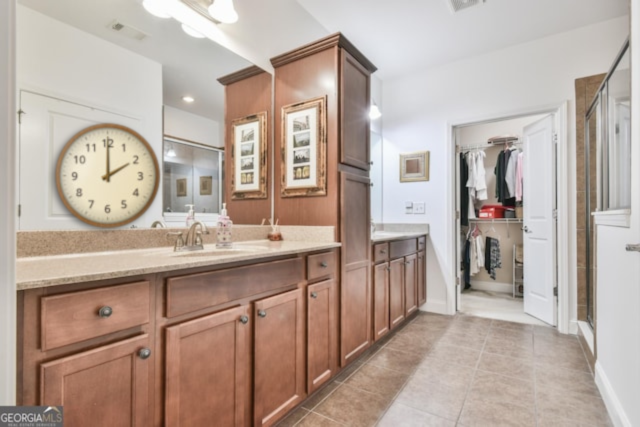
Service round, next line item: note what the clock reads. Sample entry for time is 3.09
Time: 2.00
